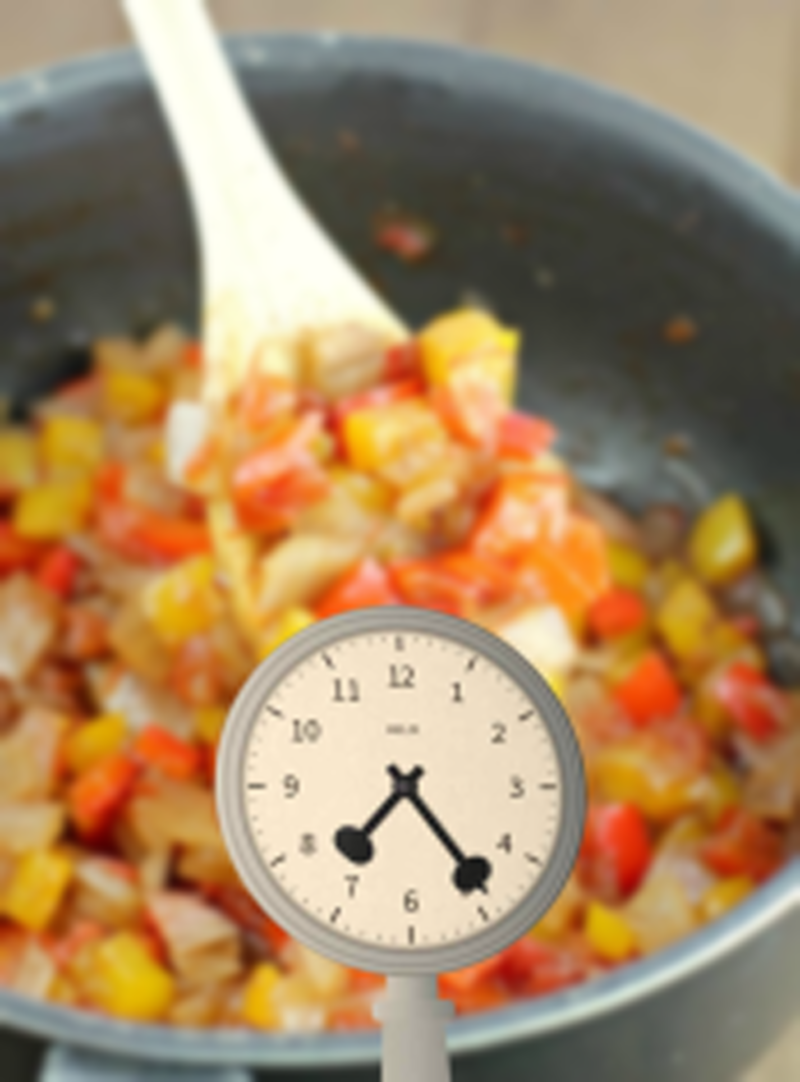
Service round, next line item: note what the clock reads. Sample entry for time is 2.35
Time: 7.24
